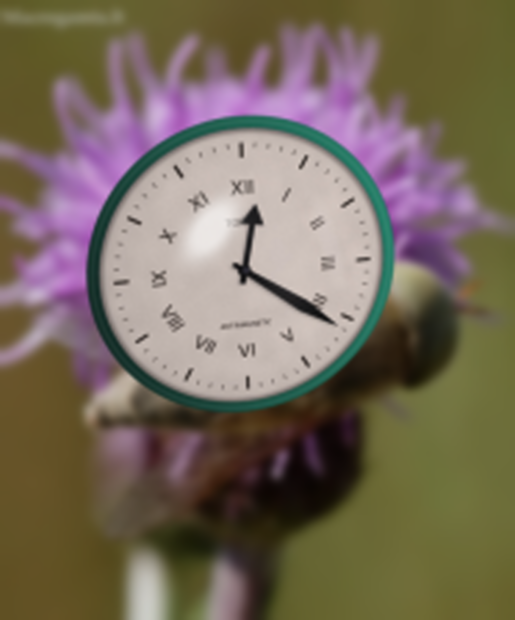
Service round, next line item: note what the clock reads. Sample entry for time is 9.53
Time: 12.21
